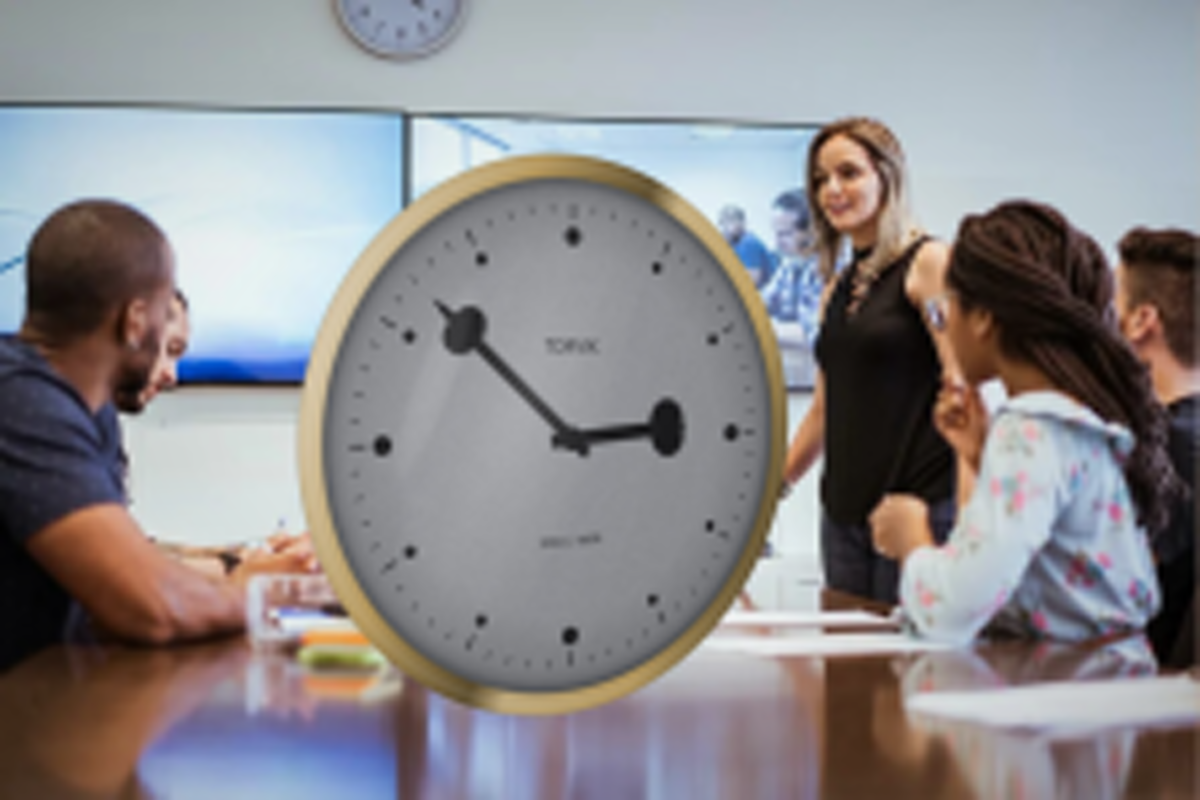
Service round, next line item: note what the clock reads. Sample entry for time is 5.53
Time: 2.52
